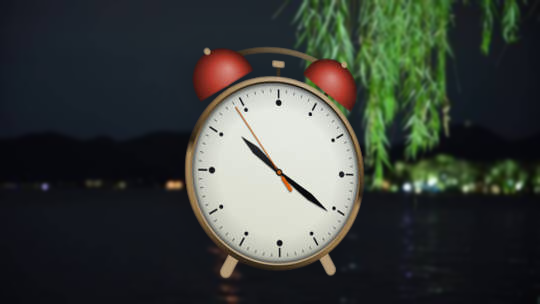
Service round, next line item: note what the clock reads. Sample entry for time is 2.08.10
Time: 10.20.54
